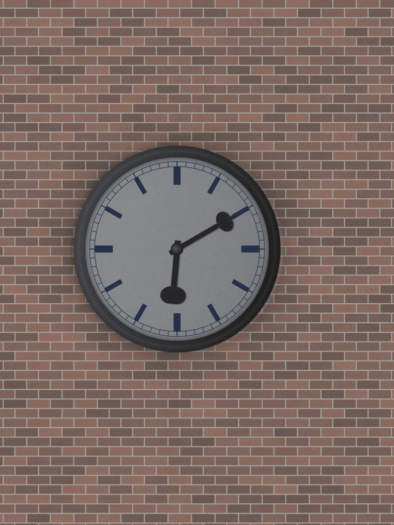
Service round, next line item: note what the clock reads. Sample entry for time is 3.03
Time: 6.10
